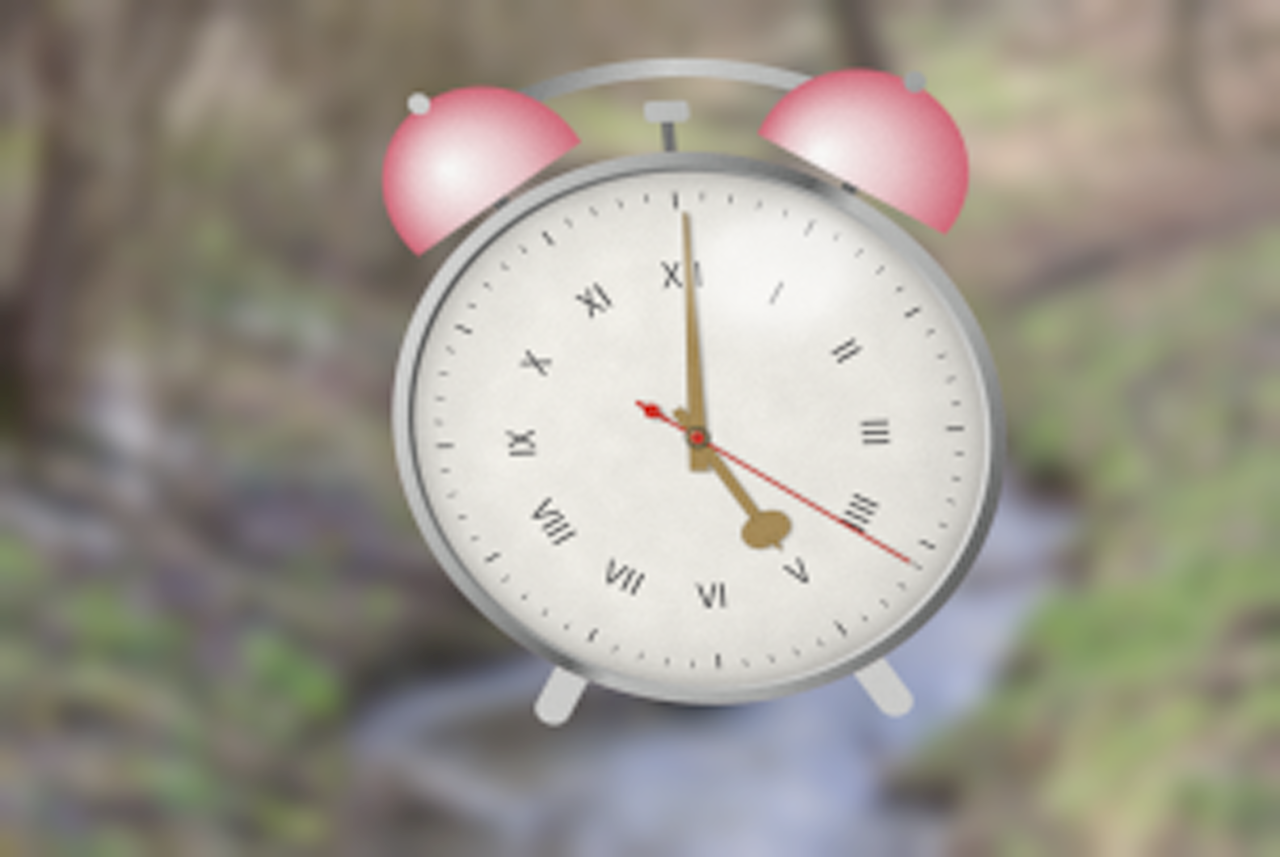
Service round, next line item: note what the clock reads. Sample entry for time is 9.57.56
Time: 5.00.21
